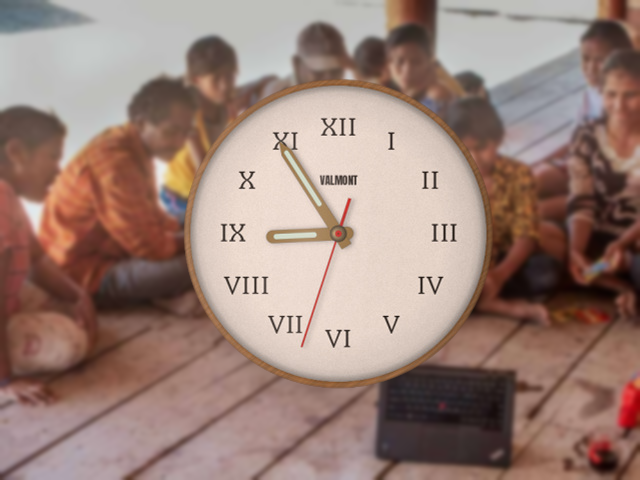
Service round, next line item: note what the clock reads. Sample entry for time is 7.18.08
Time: 8.54.33
